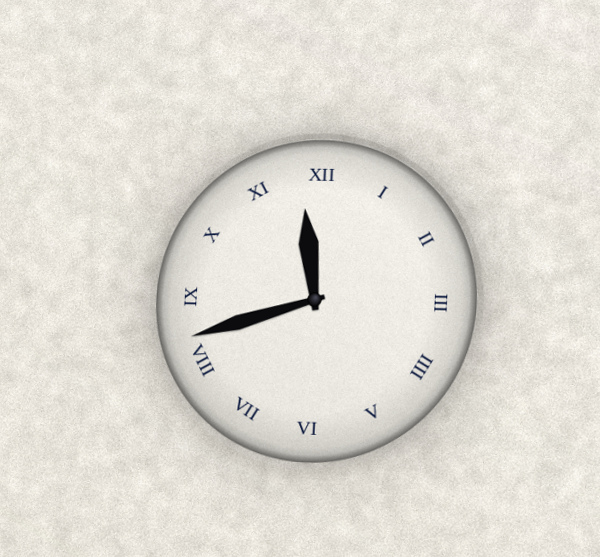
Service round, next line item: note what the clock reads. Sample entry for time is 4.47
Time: 11.42
